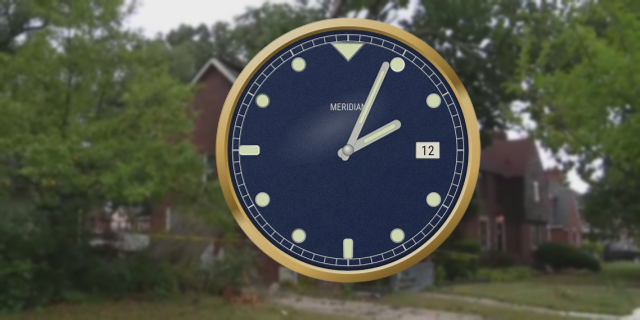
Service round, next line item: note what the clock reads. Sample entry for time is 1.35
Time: 2.04
